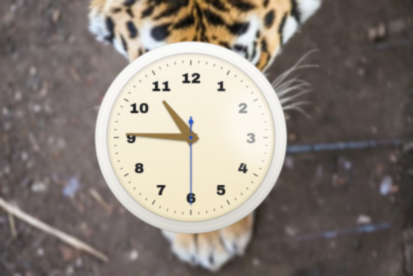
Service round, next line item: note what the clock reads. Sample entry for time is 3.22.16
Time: 10.45.30
